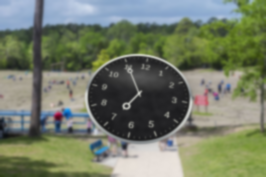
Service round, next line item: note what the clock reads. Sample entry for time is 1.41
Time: 6.55
